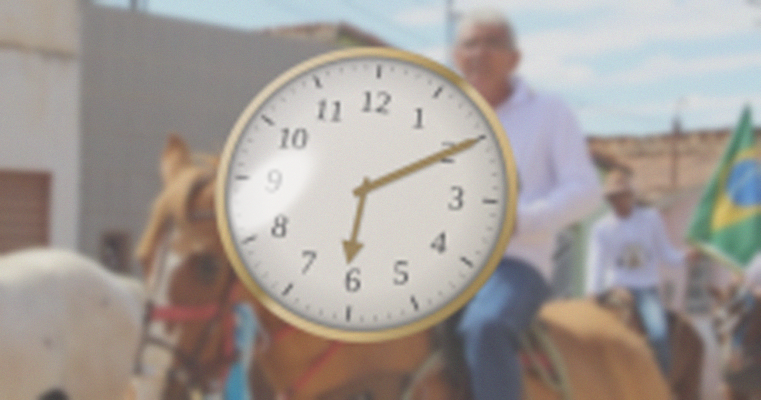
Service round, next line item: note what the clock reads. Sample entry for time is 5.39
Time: 6.10
